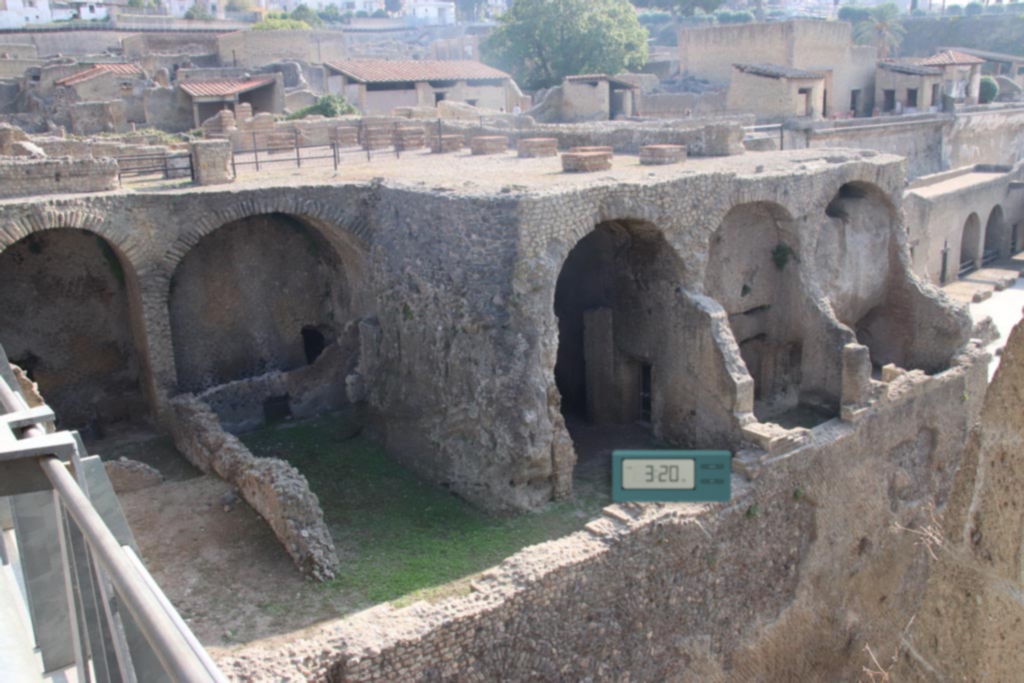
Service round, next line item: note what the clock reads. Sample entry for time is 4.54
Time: 3.20
